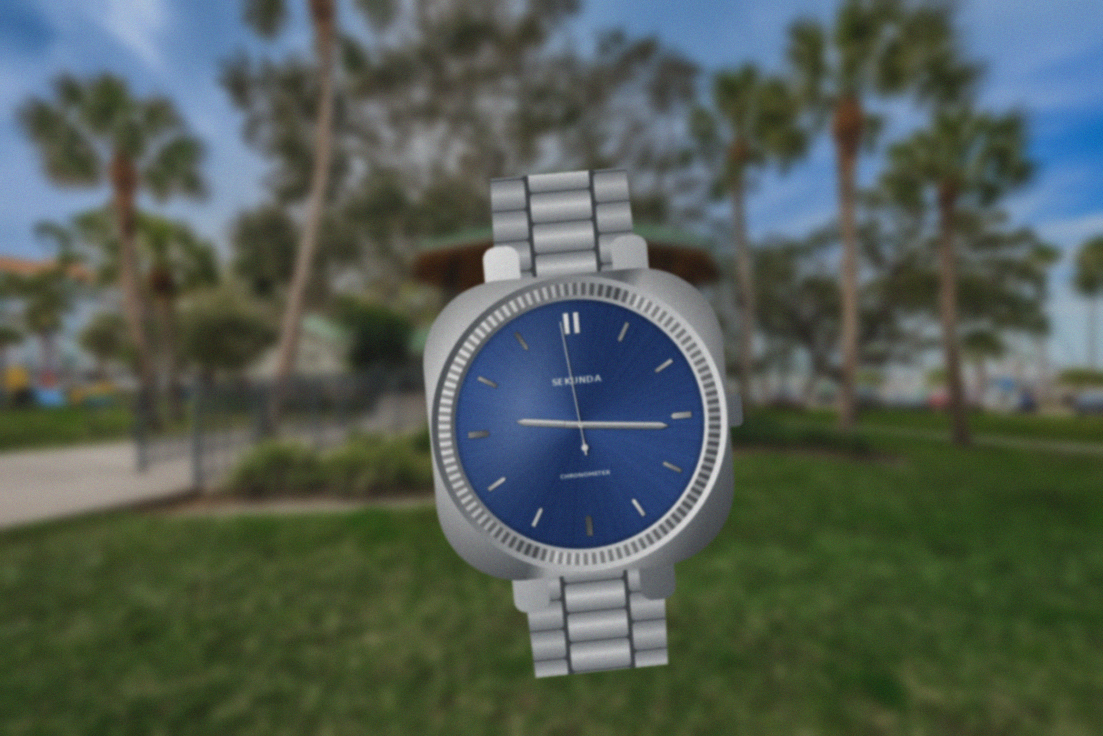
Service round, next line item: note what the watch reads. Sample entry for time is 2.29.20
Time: 9.15.59
